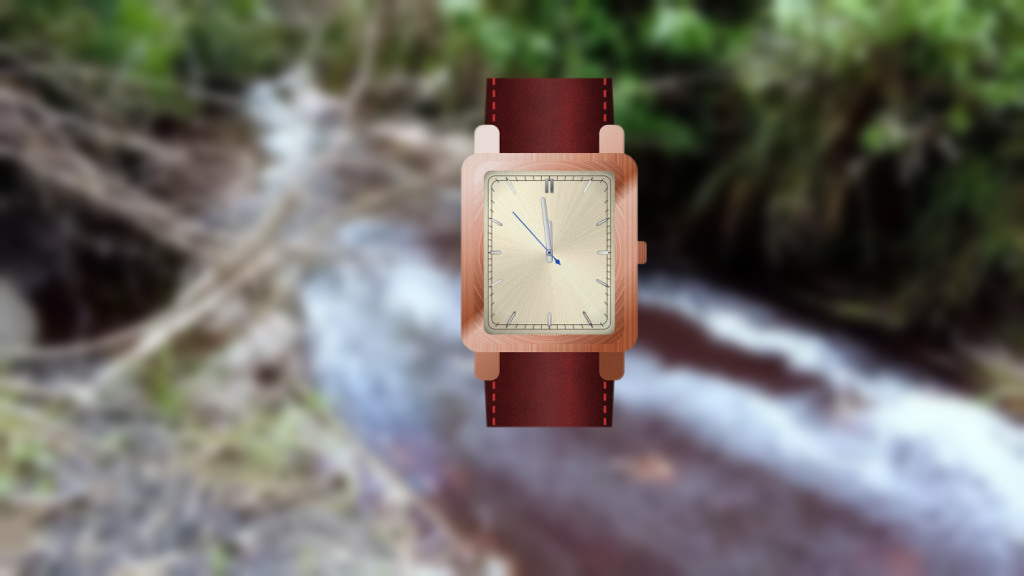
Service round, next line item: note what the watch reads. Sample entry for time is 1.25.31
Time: 11.58.53
